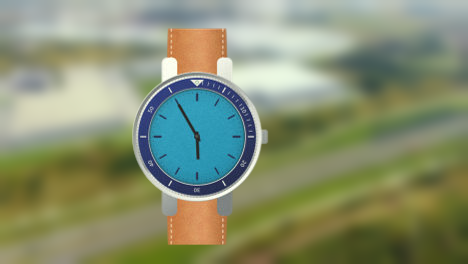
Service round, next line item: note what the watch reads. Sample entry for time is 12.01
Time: 5.55
